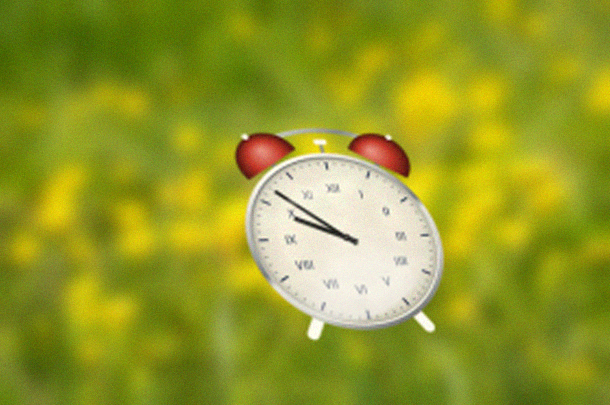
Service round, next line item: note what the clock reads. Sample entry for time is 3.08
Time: 9.52
